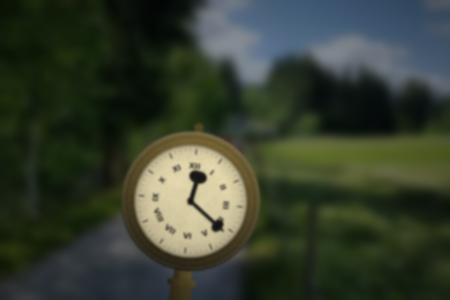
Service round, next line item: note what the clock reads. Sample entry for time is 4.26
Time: 12.21
